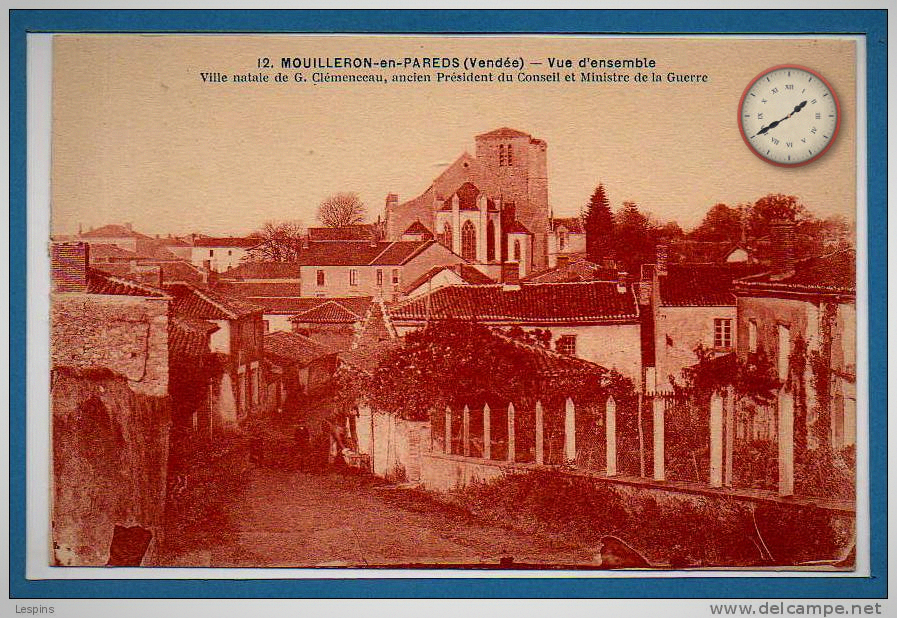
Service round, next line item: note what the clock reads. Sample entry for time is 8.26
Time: 1.40
